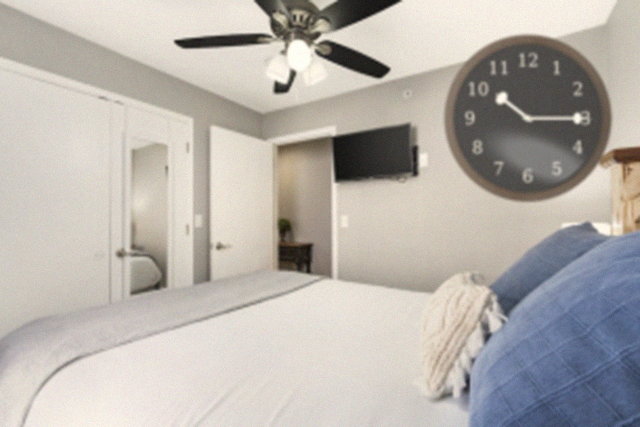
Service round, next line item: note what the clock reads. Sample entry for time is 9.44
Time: 10.15
